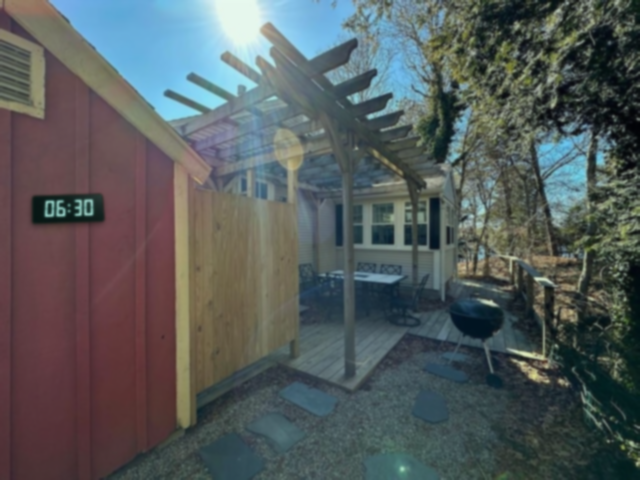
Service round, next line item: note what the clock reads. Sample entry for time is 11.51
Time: 6.30
